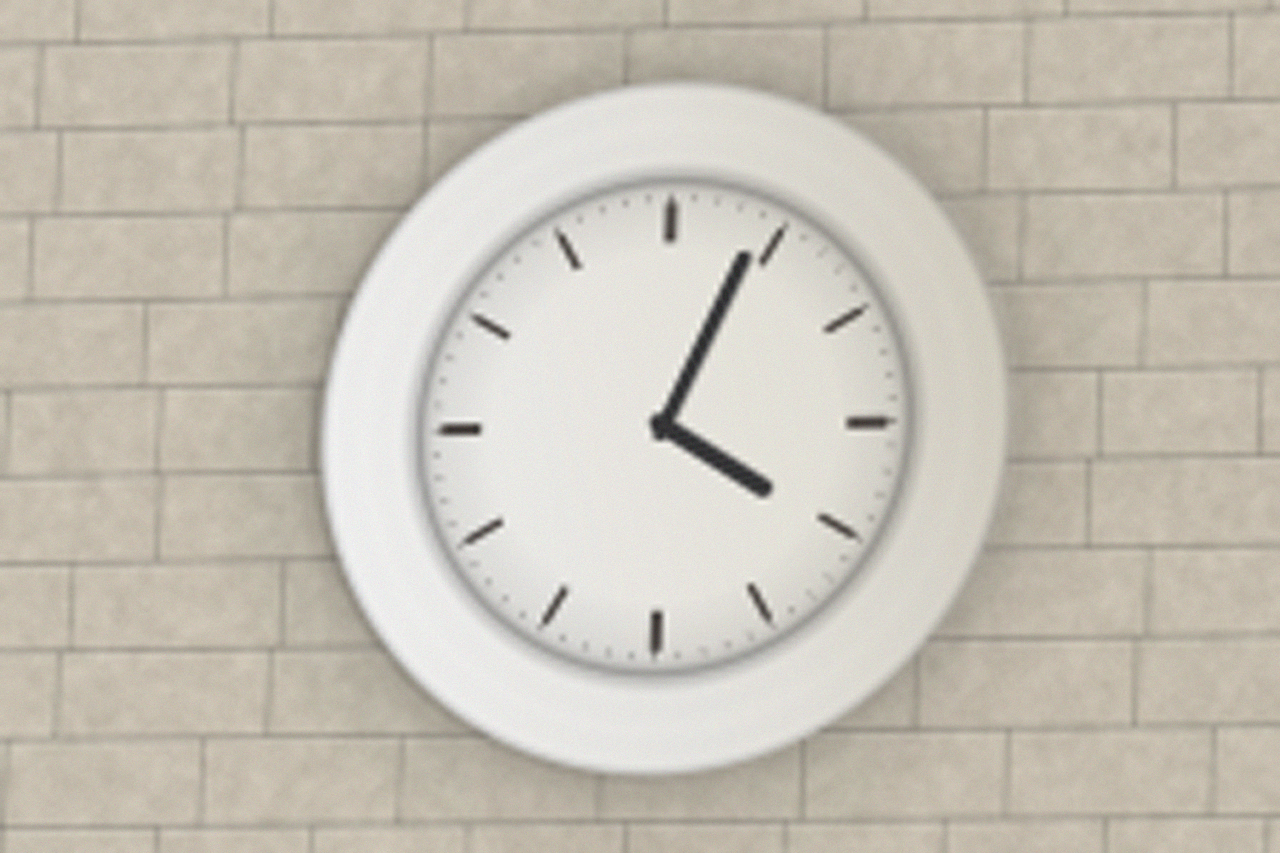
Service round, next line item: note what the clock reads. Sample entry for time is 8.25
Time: 4.04
